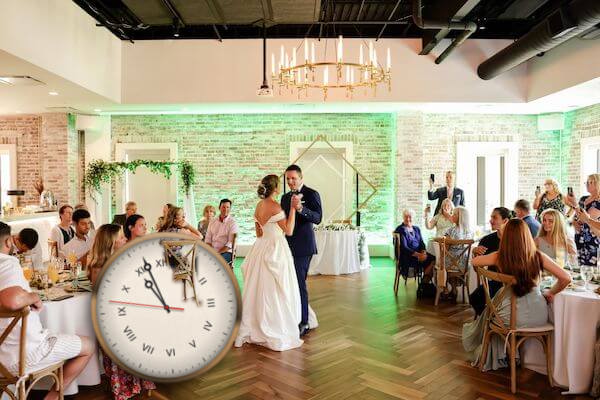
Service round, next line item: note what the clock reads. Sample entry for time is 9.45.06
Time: 10.56.47
